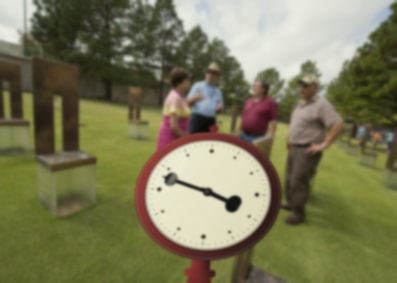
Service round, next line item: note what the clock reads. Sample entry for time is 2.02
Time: 3.48
